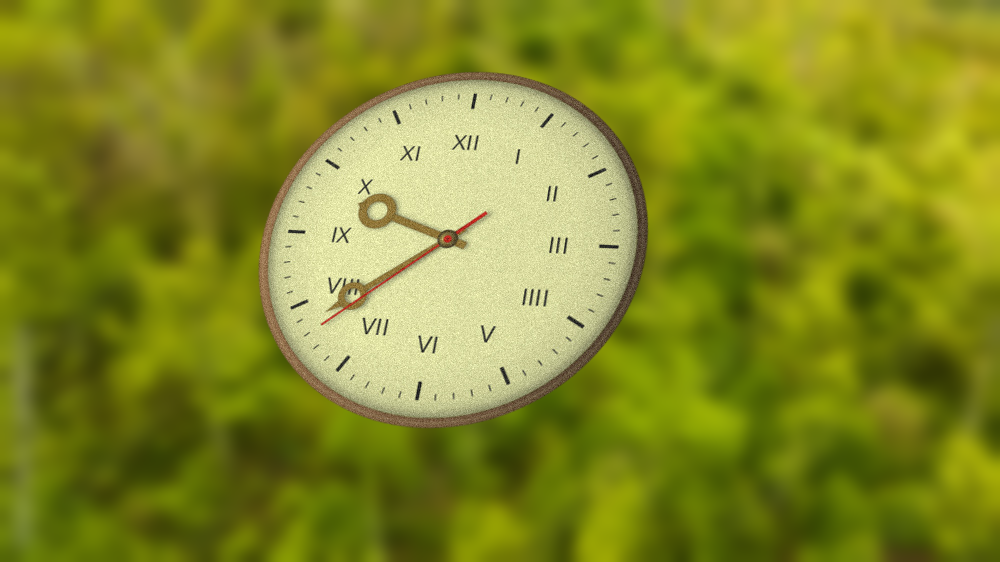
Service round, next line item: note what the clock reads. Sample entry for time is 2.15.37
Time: 9.38.38
